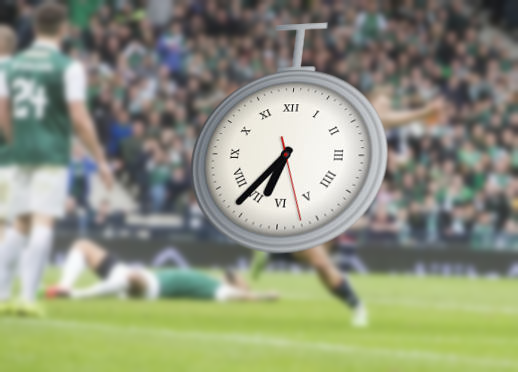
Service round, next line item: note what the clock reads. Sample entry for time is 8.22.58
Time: 6.36.27
